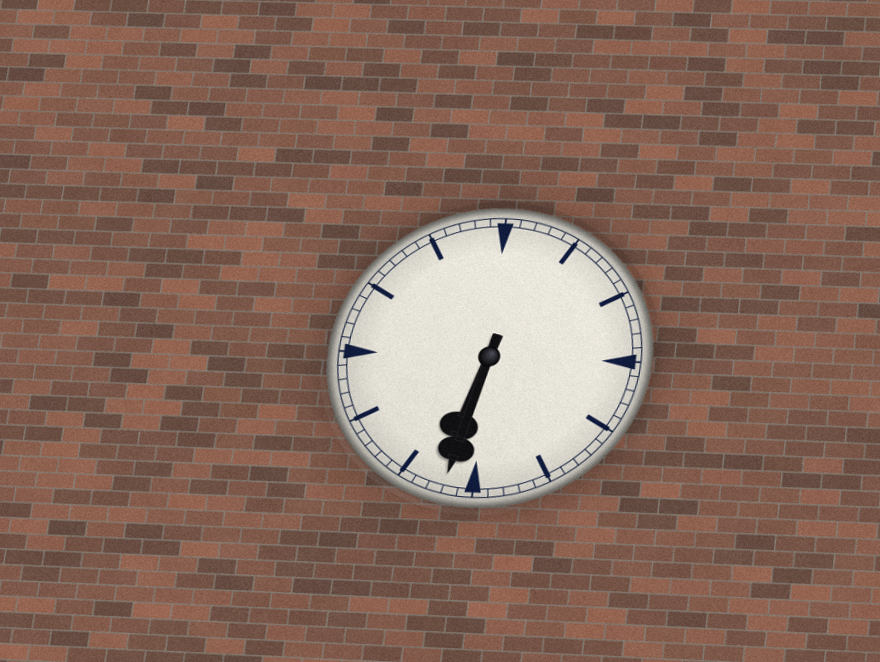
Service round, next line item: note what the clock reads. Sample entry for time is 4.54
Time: 6.32
